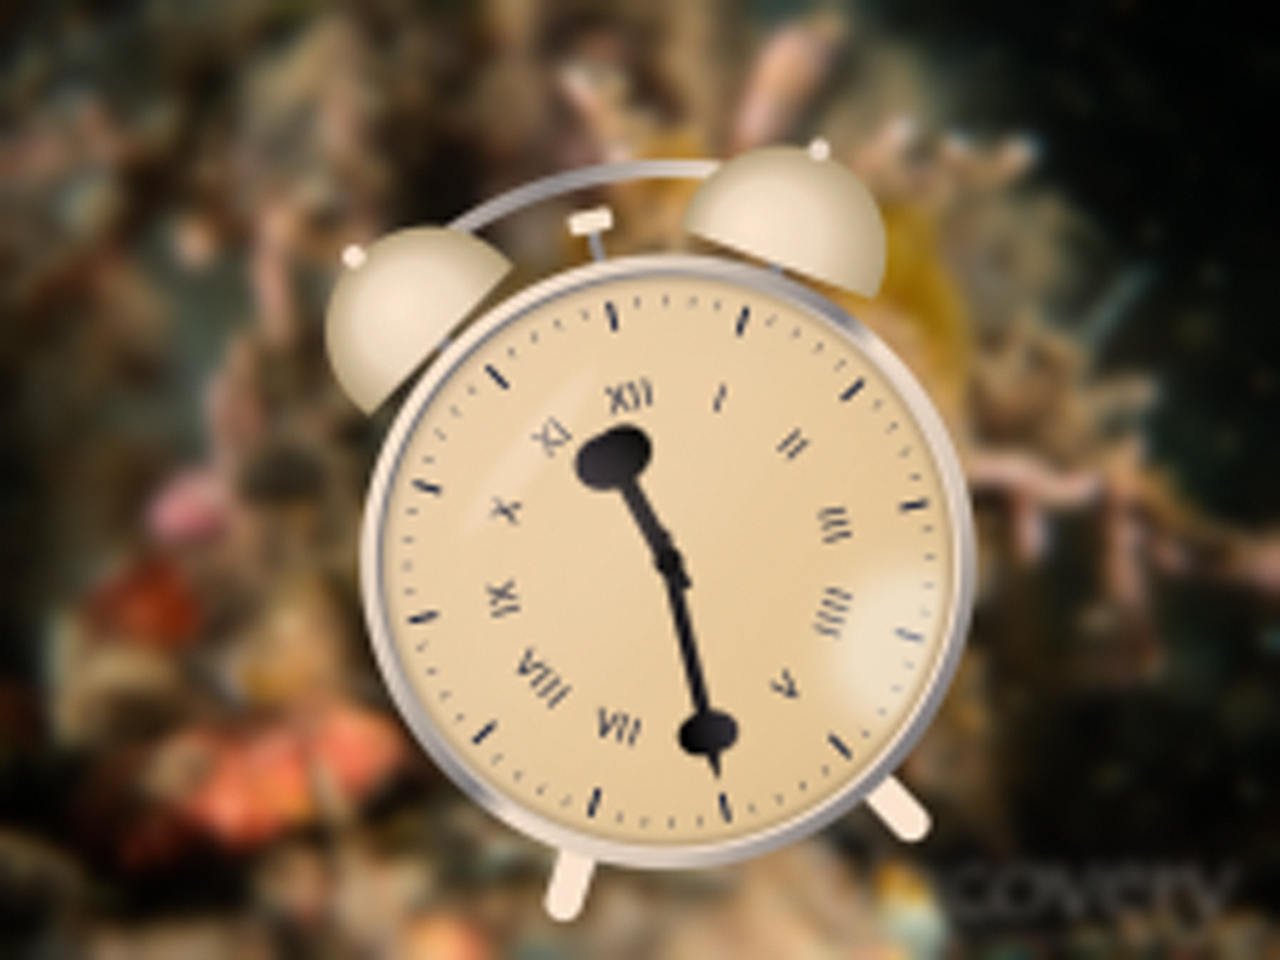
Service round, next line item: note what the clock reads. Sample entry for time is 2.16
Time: 11.30
